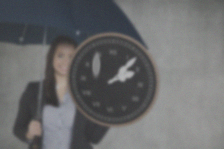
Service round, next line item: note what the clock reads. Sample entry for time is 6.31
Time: 2.07
